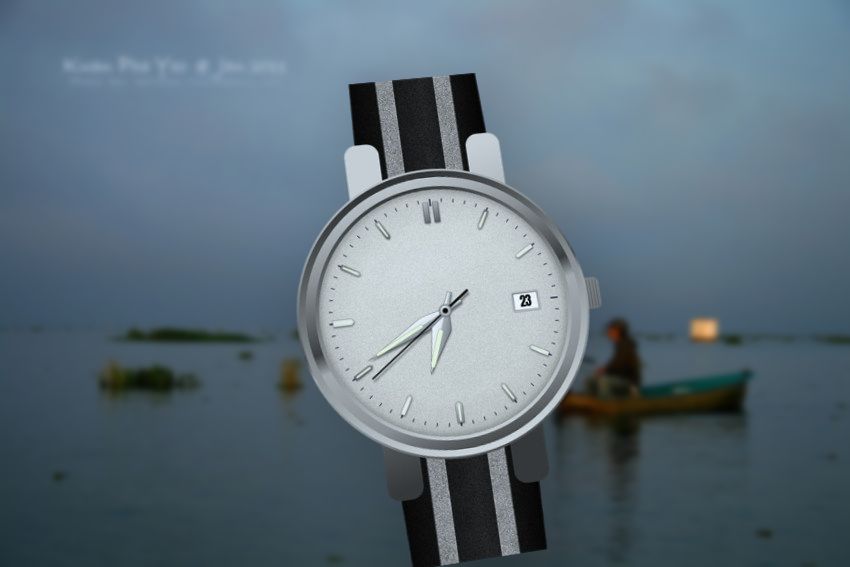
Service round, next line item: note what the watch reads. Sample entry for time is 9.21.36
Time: 6.40.39
